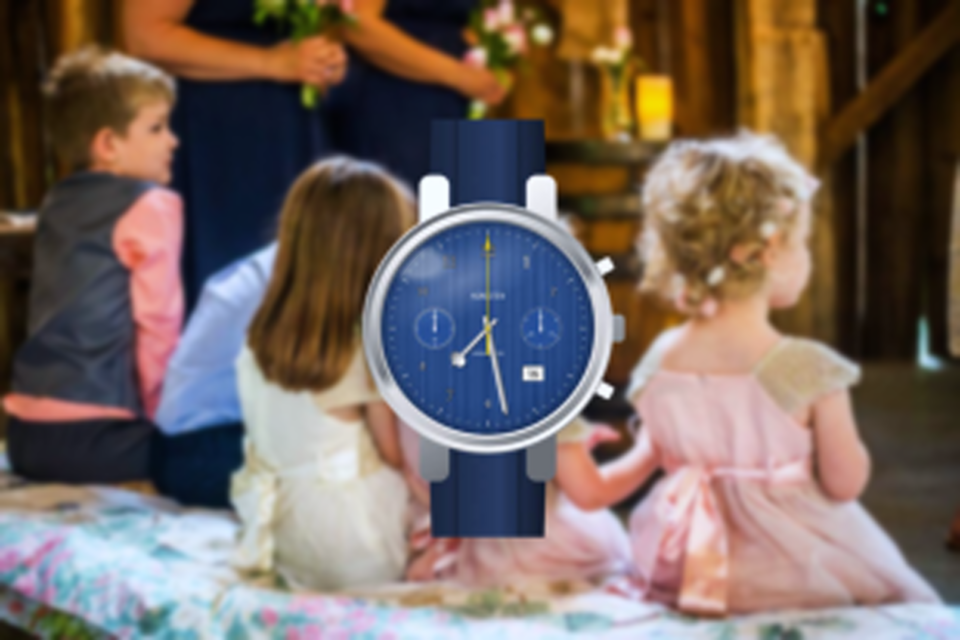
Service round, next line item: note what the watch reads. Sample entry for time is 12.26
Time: 7.28
